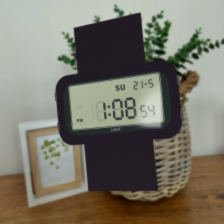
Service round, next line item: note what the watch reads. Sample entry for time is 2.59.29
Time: 1.08.54
